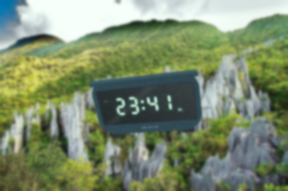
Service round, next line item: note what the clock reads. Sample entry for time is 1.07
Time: 23.41
